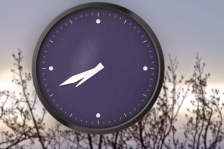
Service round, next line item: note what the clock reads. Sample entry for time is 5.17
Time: 7.41
